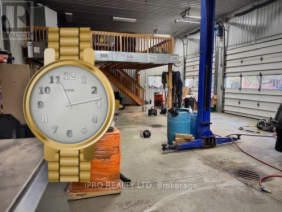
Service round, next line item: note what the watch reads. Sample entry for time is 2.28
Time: 11.13
